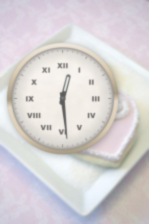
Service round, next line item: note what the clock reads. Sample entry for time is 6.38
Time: 12.29
